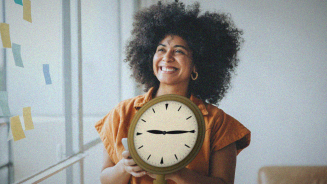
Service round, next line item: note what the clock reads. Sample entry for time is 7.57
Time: 9.15
